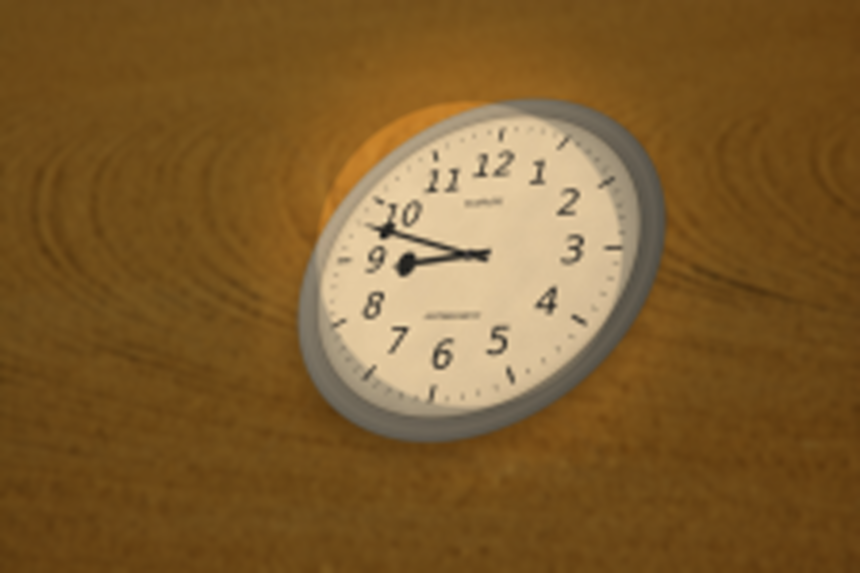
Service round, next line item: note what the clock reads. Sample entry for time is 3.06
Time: 8.48
